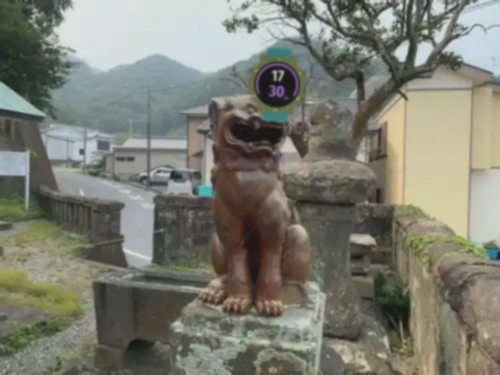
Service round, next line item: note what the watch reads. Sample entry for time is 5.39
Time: 17.30
